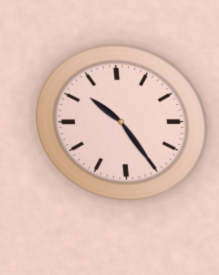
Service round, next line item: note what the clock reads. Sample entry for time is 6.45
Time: 10.25
